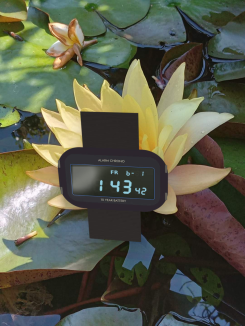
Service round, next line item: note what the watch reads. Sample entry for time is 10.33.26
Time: 1.43.42
